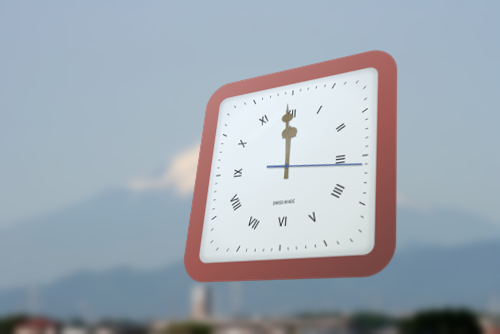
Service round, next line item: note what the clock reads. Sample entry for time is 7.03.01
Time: 11.59.16
